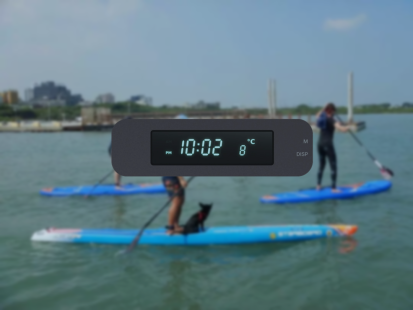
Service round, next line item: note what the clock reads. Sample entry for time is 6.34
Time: 10.02
